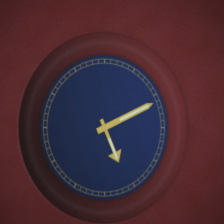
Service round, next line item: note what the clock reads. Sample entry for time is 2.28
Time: 5.11
